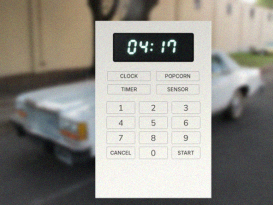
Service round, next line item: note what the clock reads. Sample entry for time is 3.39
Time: 4.17
